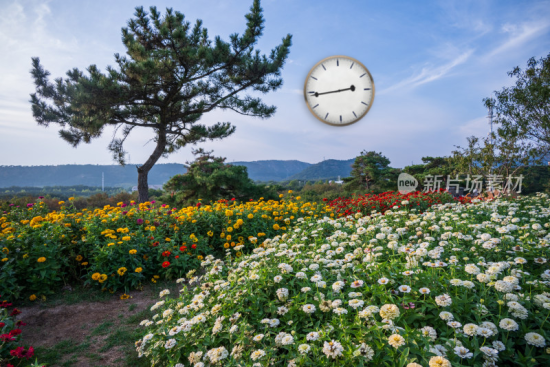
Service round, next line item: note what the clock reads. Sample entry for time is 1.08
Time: 2.44
